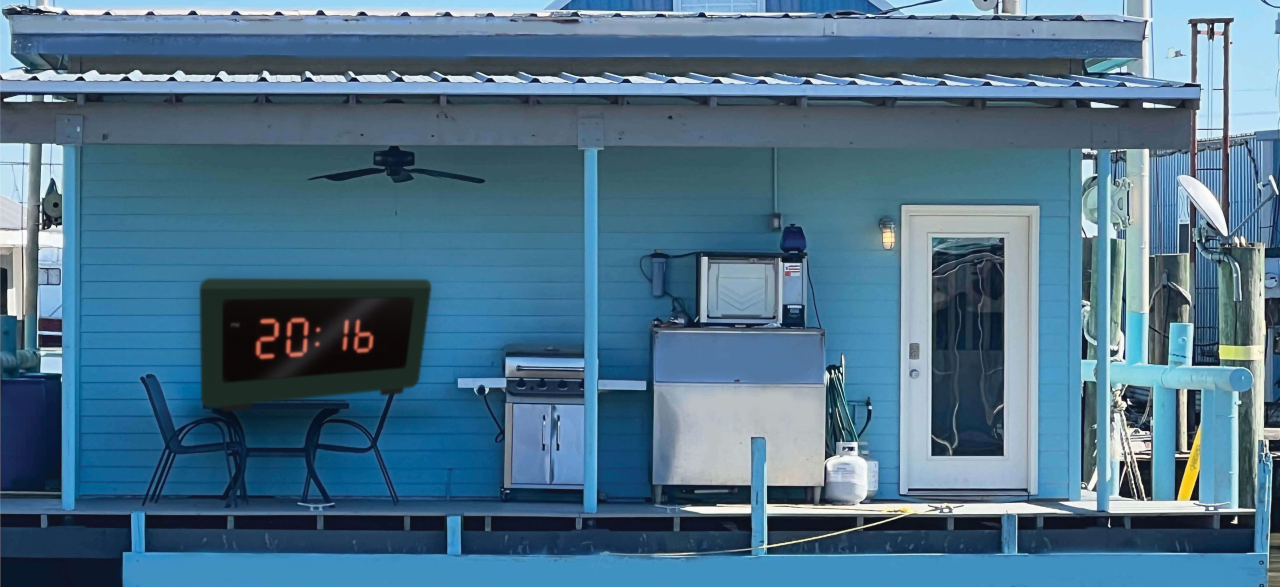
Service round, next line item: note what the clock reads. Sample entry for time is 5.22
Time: 20.16
